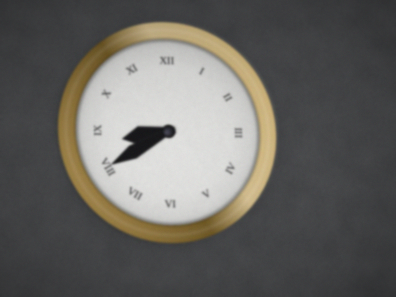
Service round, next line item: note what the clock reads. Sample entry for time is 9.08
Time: 8.40
